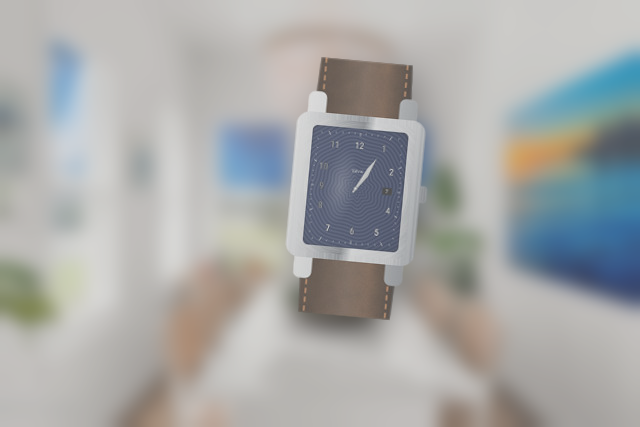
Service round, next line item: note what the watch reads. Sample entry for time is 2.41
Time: 1.05
